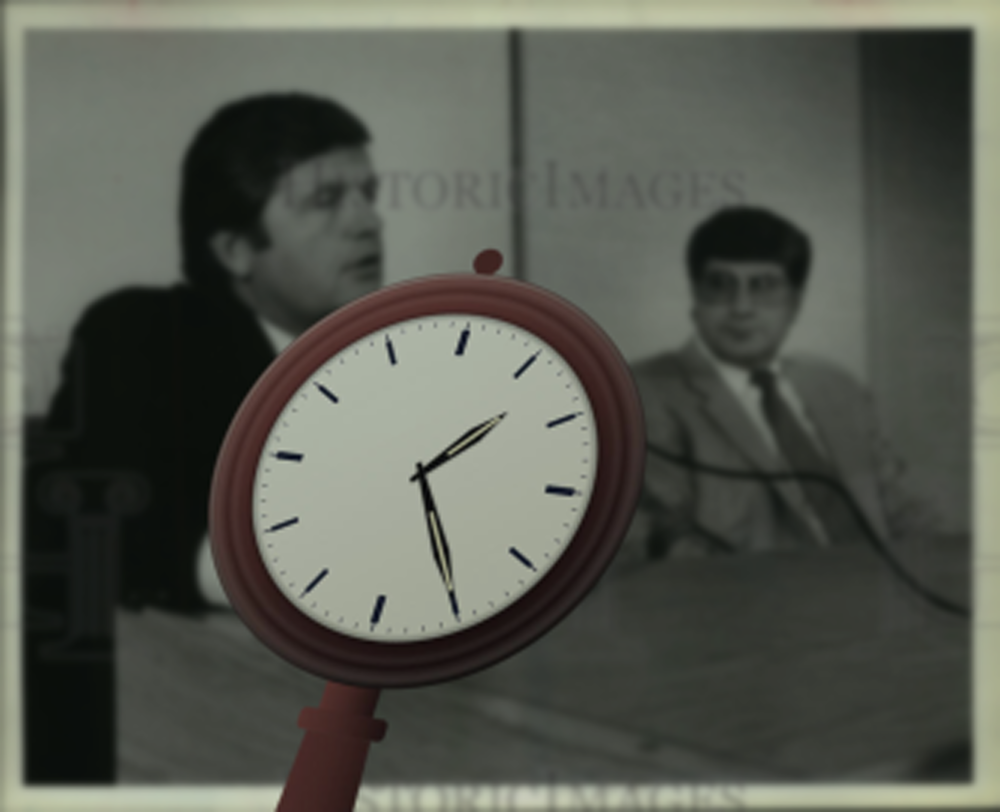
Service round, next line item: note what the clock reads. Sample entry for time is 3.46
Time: 1.25
